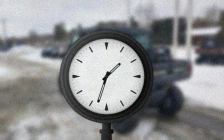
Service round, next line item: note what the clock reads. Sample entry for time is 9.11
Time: 1.33
